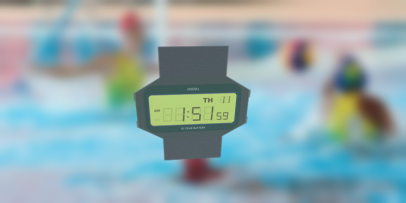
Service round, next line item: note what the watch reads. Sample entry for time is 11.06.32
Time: 1.51.59
